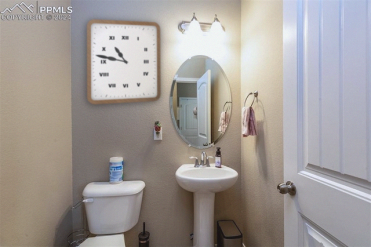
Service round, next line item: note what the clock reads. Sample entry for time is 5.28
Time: 10.47
